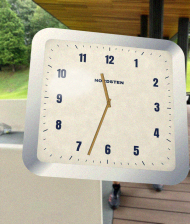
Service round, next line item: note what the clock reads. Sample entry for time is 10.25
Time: 11.33
